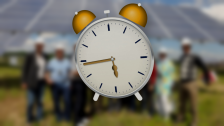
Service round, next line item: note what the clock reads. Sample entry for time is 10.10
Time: 5.44
